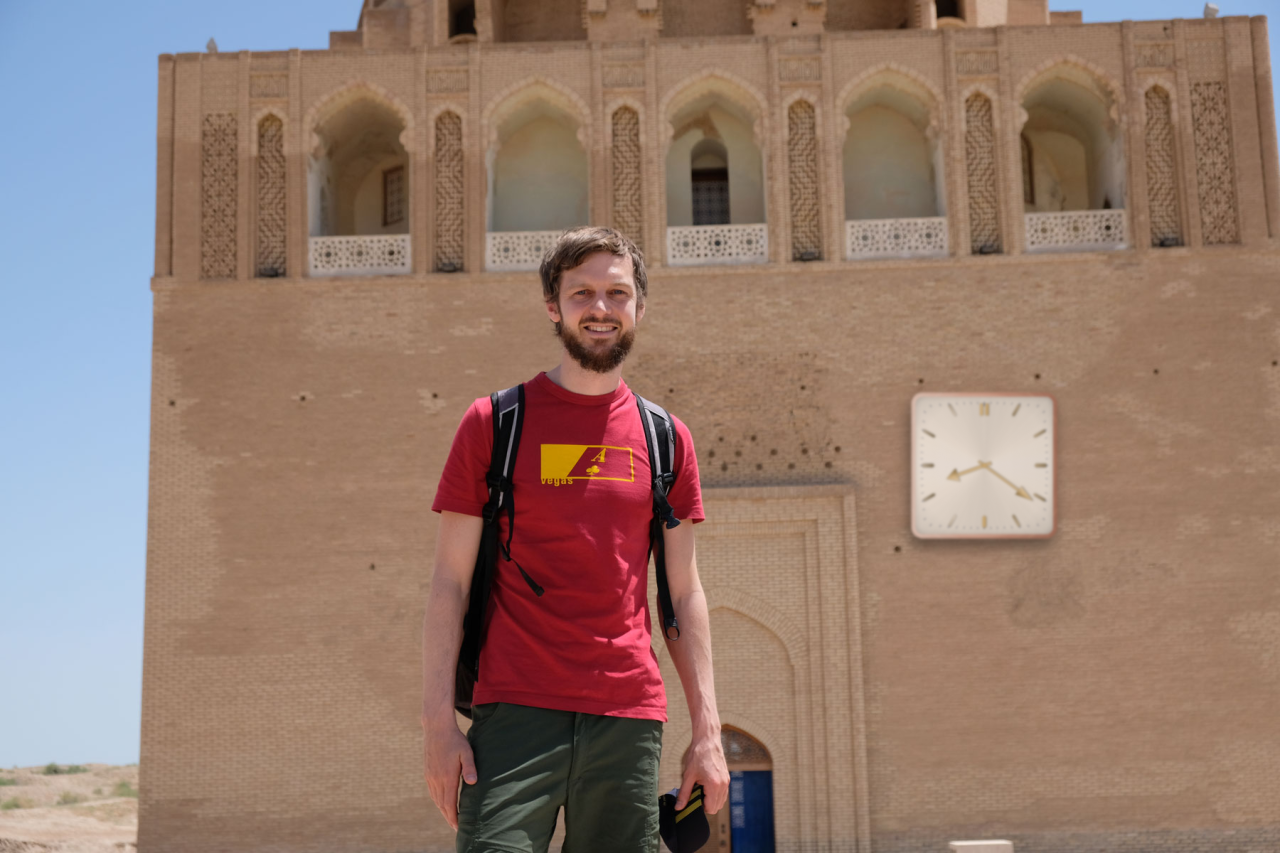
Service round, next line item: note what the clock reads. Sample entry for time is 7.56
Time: 8.21
